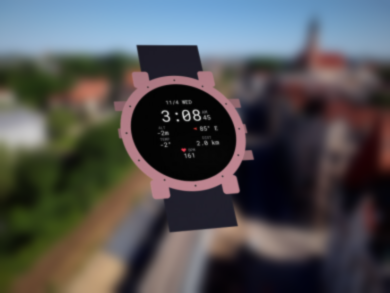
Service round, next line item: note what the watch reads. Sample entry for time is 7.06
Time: 3.08
